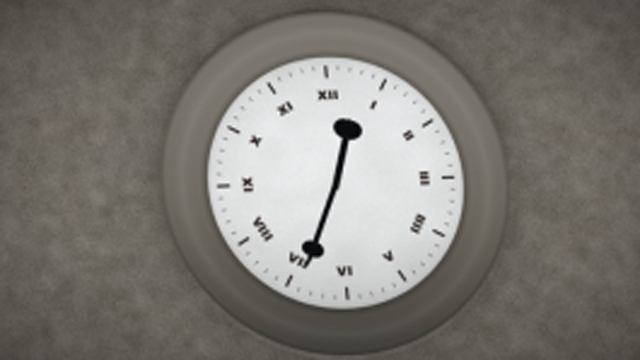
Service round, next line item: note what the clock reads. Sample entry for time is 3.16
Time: 12.34
